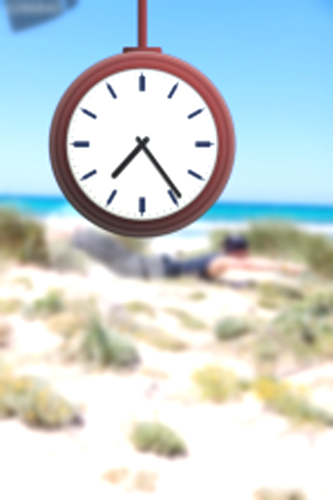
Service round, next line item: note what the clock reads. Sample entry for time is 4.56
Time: 7.24
